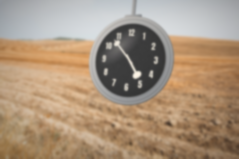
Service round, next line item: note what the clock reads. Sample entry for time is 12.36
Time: 4.53
